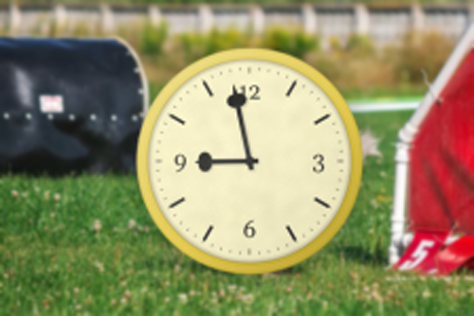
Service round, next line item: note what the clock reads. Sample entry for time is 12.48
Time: 8.58
